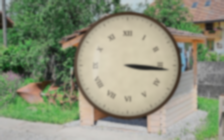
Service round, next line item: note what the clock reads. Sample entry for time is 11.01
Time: 3.16
